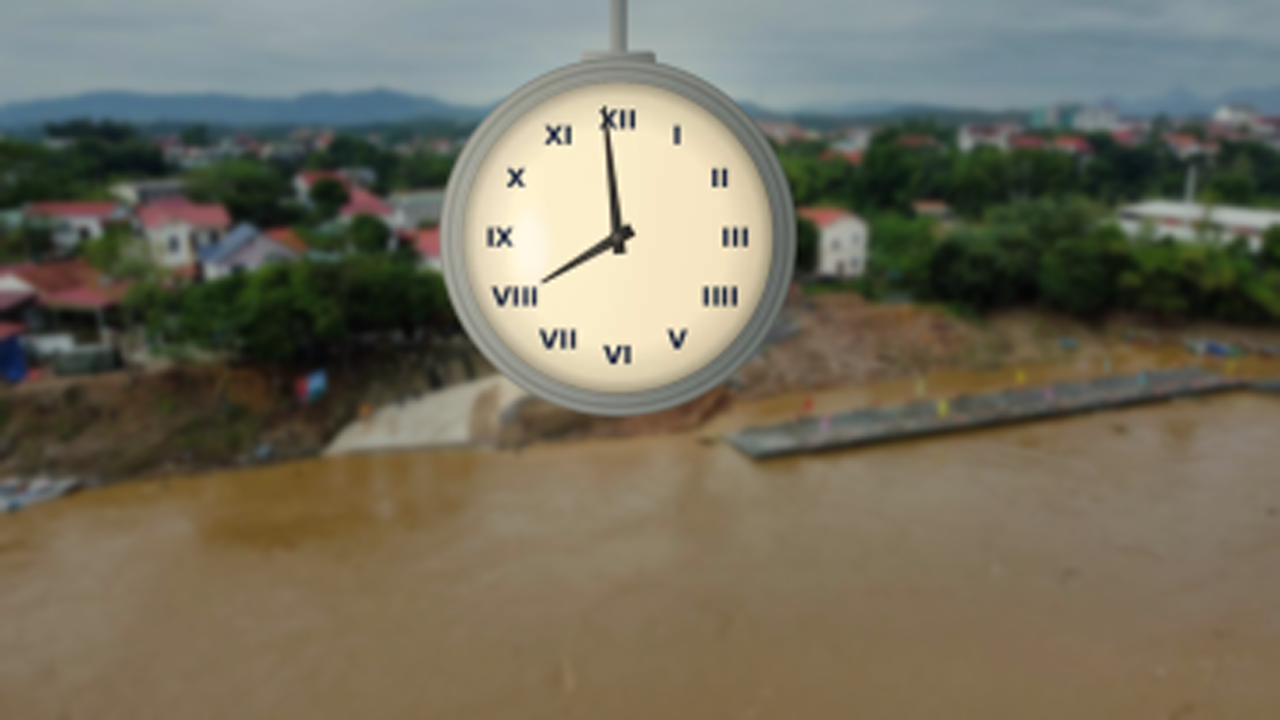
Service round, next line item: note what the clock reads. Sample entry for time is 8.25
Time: 7.59
